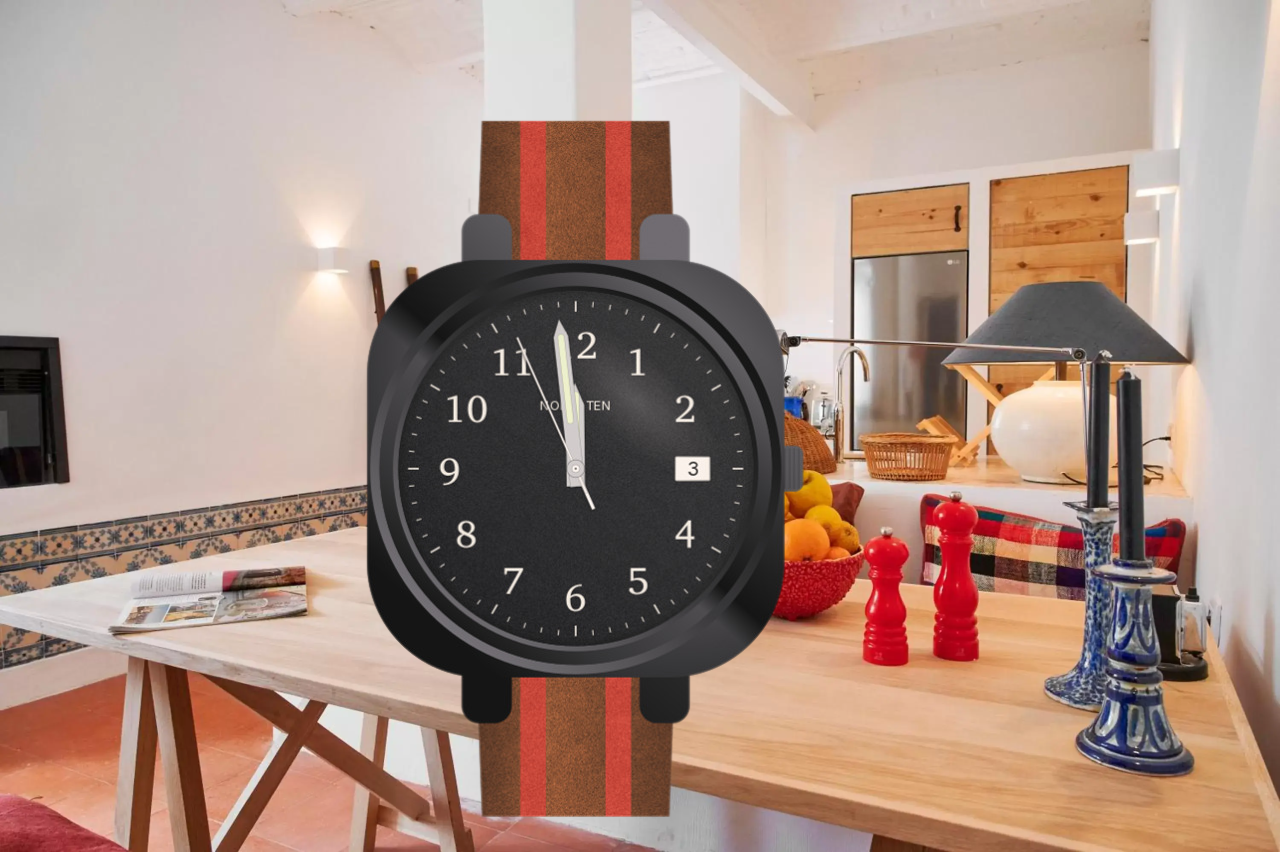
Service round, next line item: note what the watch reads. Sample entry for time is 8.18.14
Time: 11.58.56
